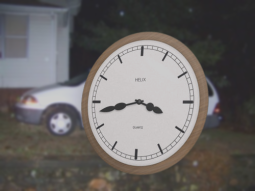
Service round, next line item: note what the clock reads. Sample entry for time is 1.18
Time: 3.43
